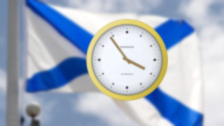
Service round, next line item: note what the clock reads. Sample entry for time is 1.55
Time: 3.54
